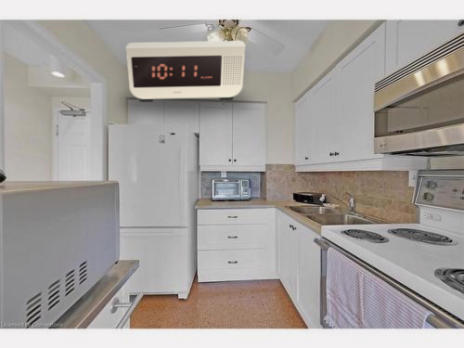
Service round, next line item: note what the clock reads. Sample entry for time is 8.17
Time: 10.11
